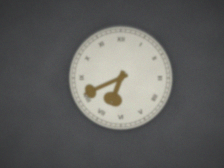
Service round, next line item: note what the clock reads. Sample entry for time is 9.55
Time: 6.41
